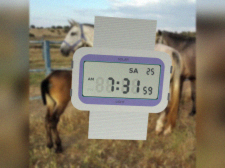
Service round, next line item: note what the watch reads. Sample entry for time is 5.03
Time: 7.31
